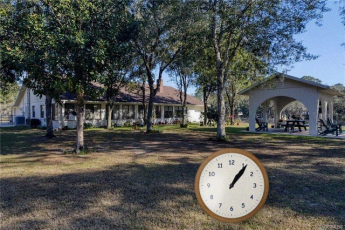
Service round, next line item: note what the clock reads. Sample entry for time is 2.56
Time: 1.06
